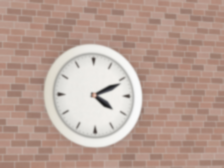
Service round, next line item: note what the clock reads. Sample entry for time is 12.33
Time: 4.11
